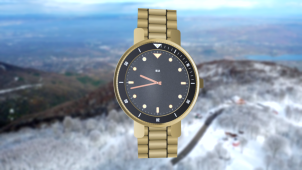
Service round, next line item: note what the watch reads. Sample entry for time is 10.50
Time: 9.43
